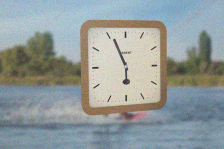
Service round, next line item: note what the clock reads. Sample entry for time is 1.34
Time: 5.56
